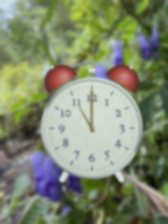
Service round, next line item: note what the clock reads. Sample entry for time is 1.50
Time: 11.00
